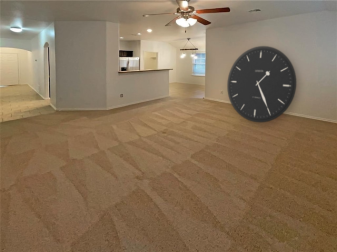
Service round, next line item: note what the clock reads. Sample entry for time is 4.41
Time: 1.25
